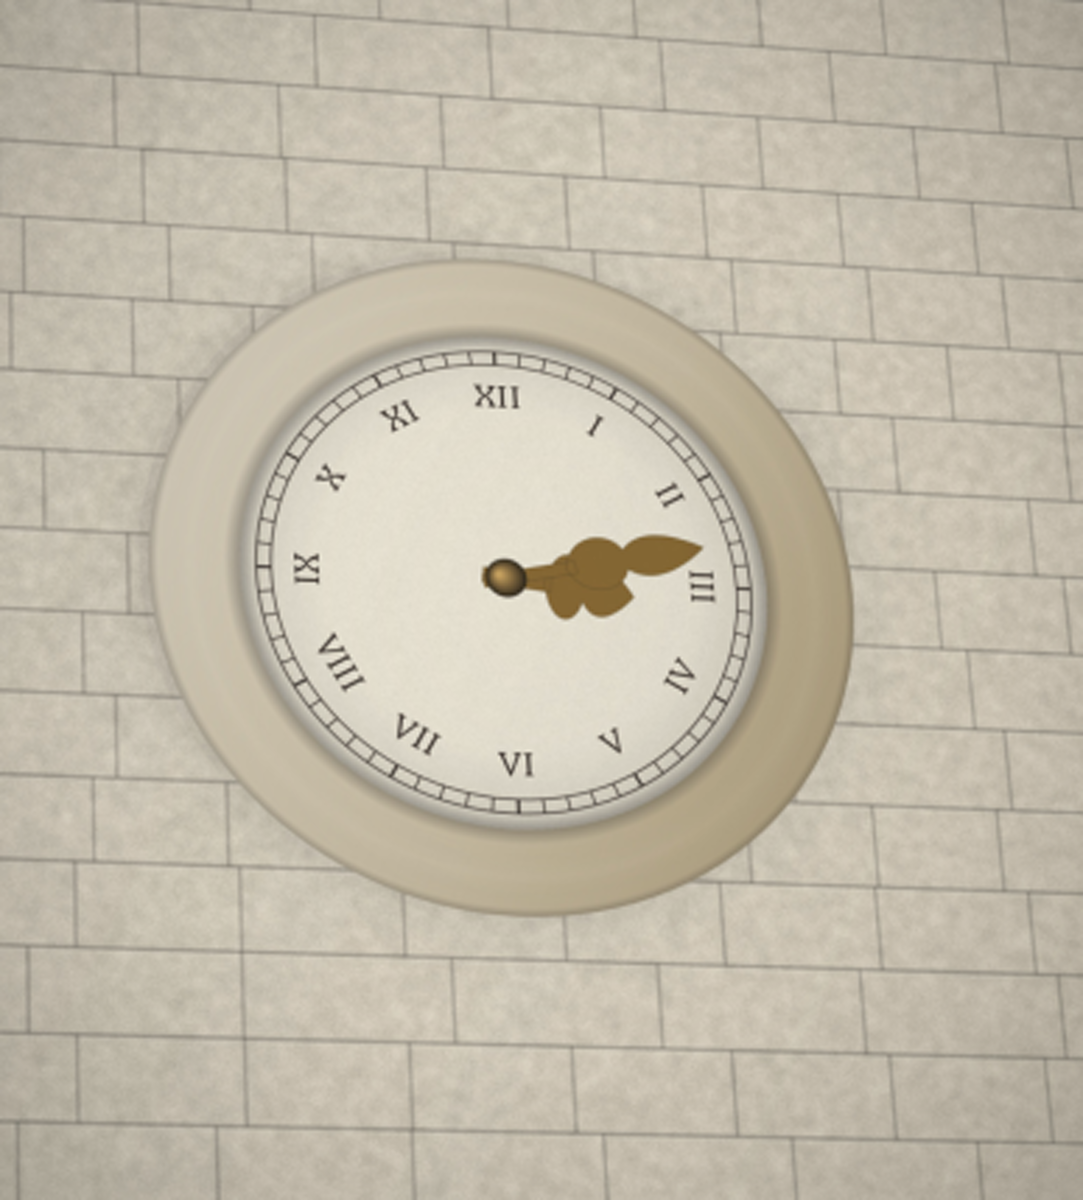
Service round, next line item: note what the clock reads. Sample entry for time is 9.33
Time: 3.13
